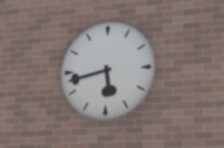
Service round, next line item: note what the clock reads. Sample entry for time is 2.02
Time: 5.43
